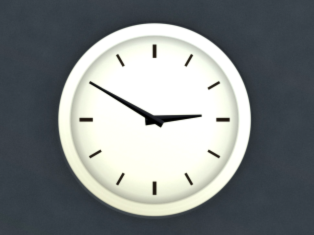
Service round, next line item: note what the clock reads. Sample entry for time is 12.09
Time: 2.50
